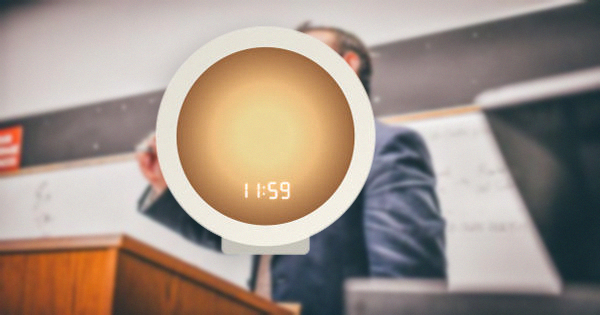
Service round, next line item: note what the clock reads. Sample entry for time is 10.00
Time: 11.59
